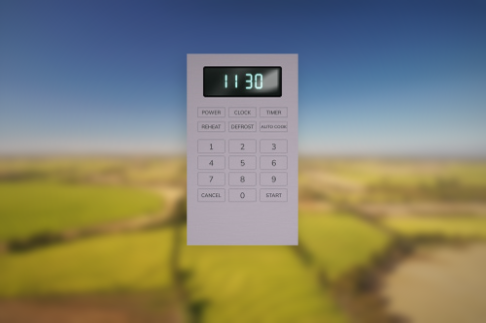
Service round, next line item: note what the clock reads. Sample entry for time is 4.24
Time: 11.30
